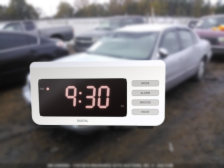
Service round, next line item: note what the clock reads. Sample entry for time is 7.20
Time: 9.30
